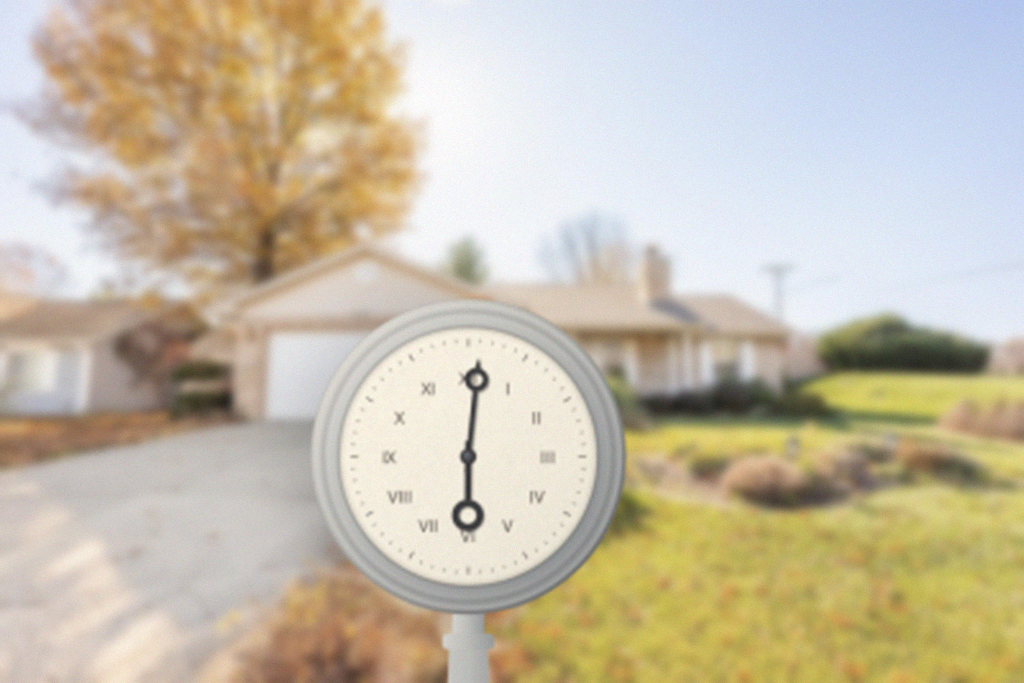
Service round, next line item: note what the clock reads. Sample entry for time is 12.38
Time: 6.01
